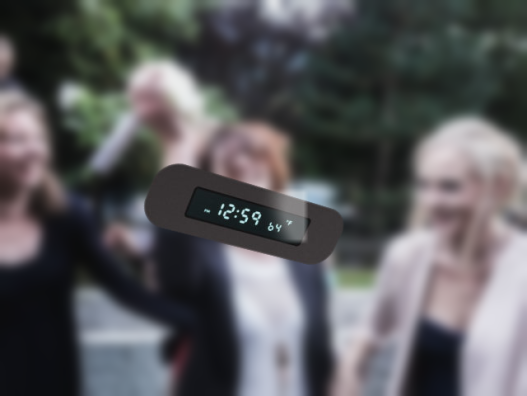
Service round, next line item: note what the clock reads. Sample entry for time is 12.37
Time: 12.59
